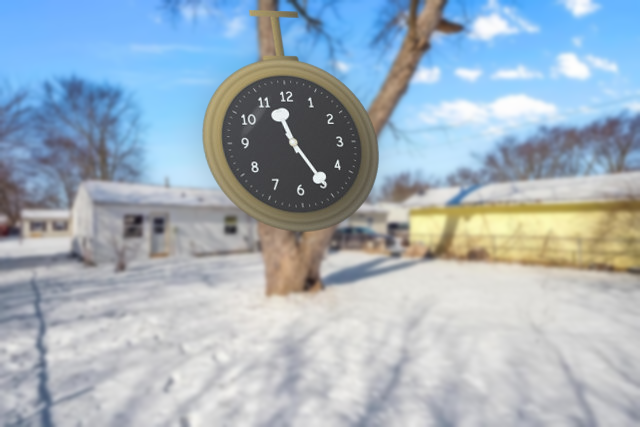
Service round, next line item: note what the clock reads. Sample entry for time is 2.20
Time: 11.25
